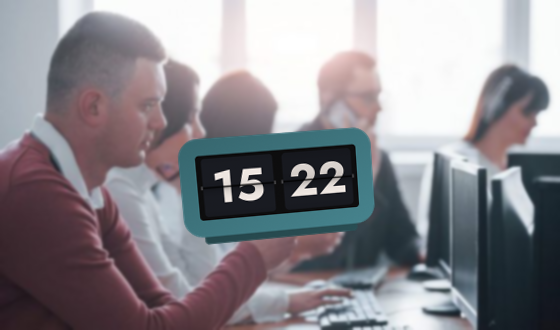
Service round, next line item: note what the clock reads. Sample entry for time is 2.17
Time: 15.22
